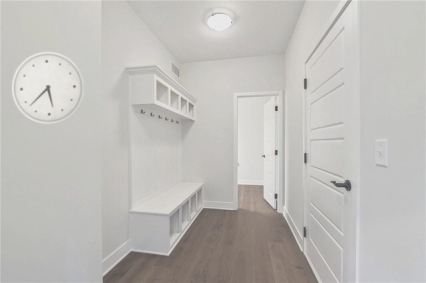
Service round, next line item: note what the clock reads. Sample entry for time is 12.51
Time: 5.38
